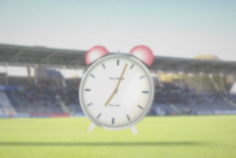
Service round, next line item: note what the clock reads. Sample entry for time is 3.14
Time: 7.03
